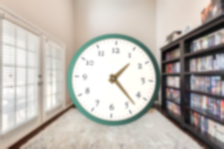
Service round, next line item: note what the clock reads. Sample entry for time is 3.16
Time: 1.23
